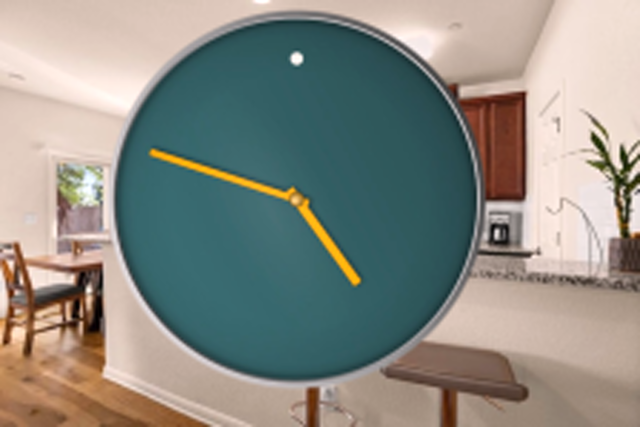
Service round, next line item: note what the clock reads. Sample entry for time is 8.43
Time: 4.48
